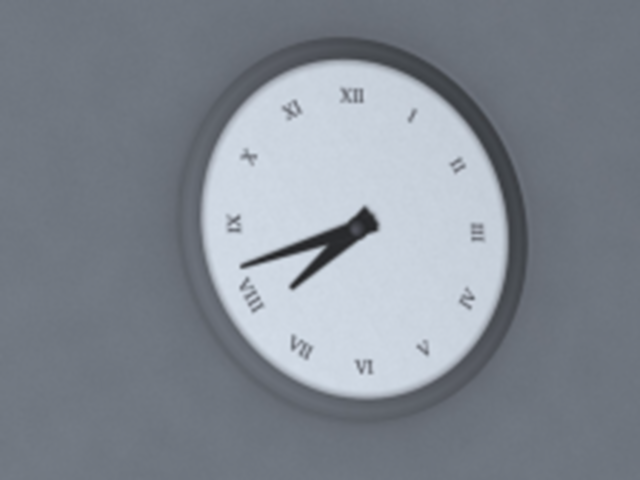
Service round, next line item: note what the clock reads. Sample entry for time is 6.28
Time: 7.42
